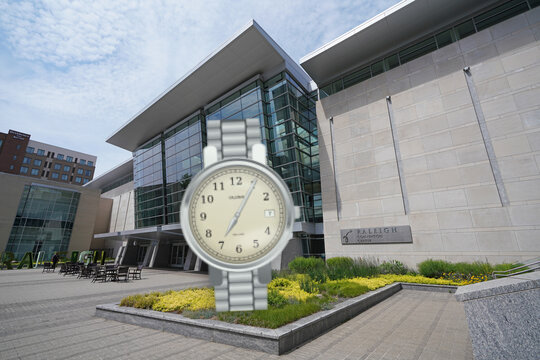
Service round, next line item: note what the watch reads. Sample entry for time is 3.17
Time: 7.05
